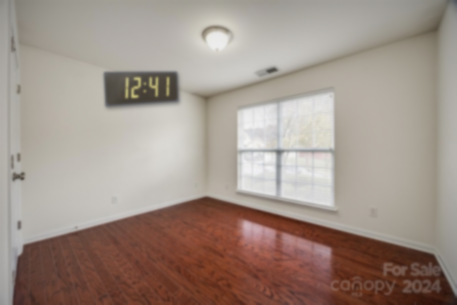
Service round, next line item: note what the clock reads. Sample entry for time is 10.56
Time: 12.41
